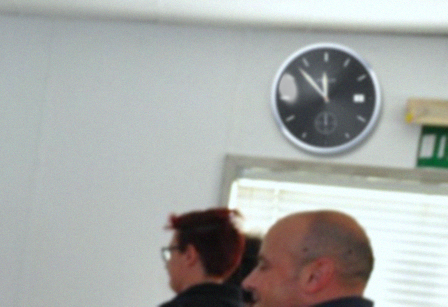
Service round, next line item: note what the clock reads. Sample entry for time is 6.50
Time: 11.53
